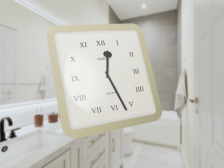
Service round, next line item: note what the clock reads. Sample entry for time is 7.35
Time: 12.27
